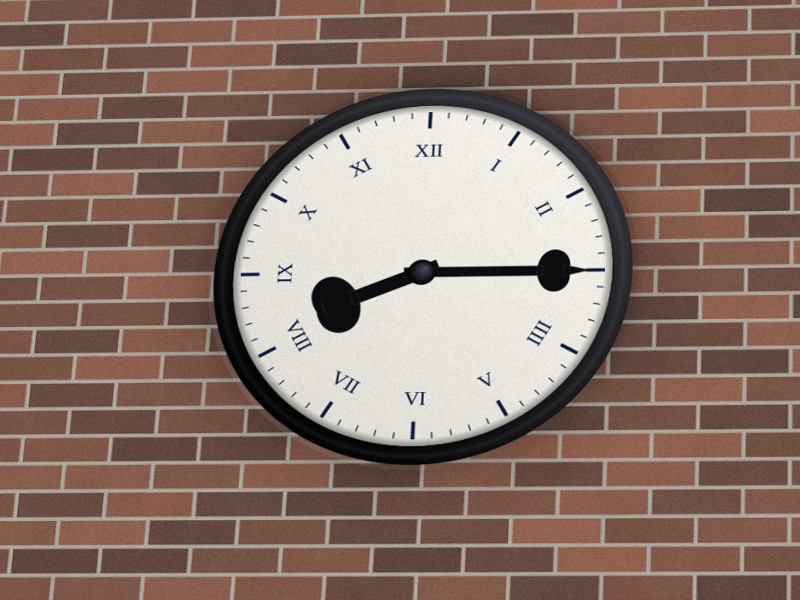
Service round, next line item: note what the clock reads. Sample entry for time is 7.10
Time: 8.15
